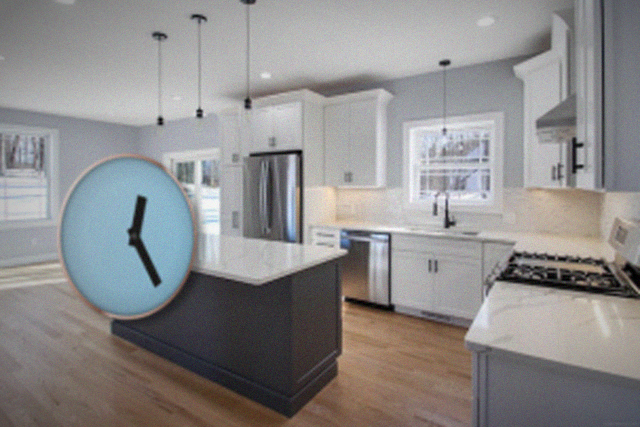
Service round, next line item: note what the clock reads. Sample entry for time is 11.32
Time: 12.25
